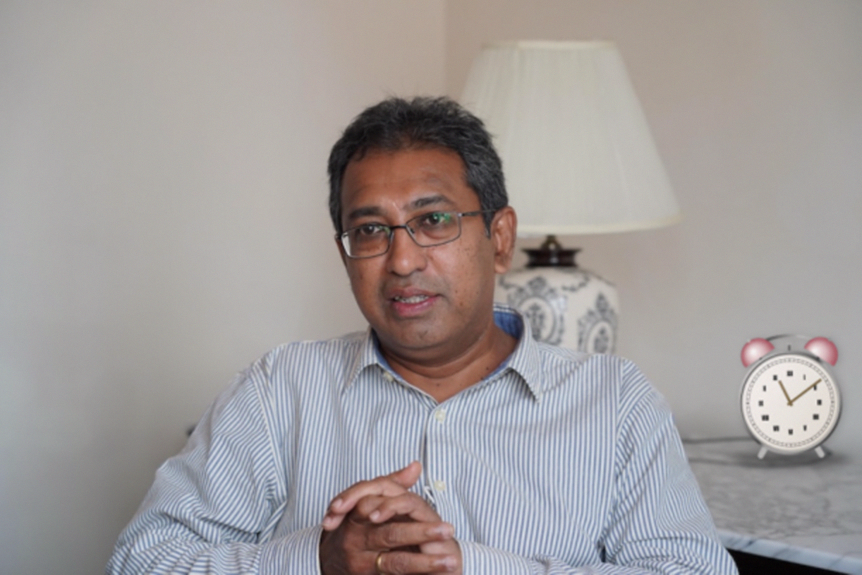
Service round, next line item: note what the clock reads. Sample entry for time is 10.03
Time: 11.09
